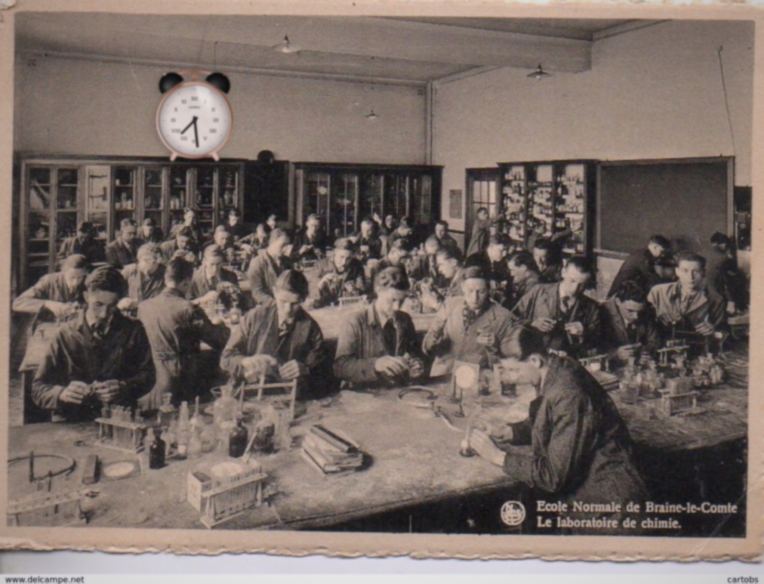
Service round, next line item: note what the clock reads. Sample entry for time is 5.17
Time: 7.29
